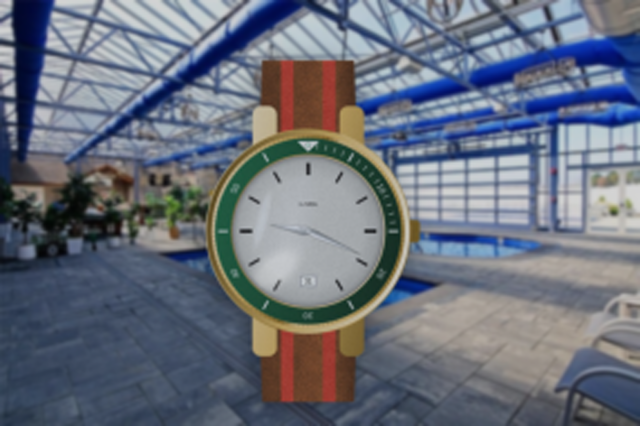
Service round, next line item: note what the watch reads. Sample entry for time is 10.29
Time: 9.19
